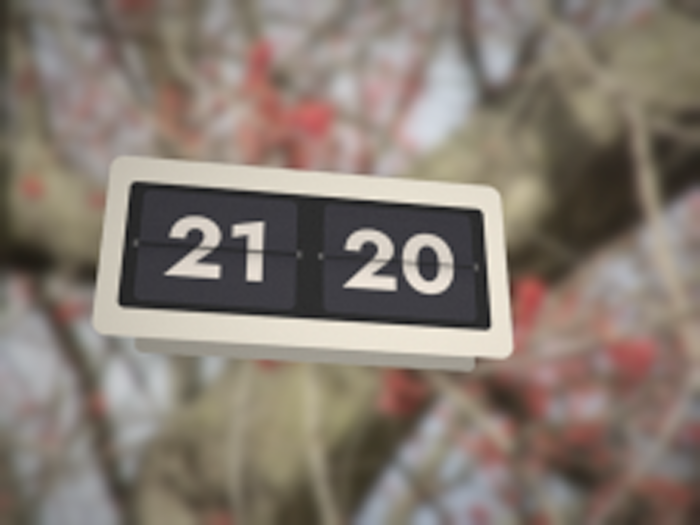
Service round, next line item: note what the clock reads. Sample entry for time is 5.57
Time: 21.20
